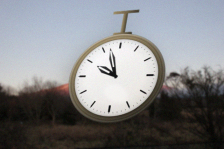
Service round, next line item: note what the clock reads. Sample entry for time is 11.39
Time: 9.57
